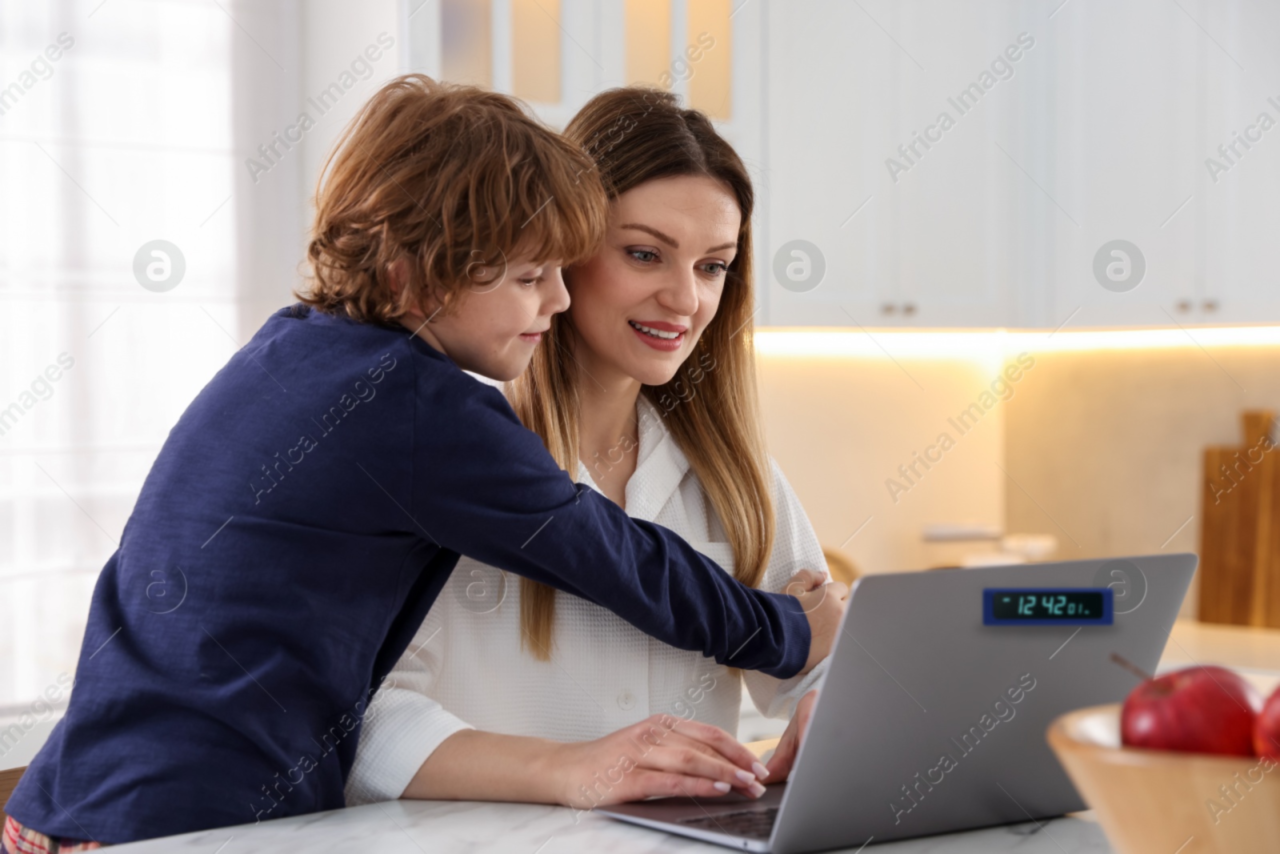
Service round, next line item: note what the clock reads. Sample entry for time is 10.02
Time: 12.42
